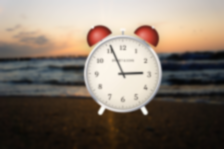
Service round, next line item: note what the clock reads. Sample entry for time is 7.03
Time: 2.56
